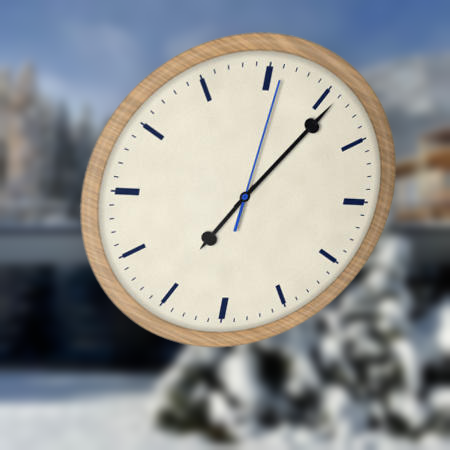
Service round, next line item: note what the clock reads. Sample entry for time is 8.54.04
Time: 7.06.01
